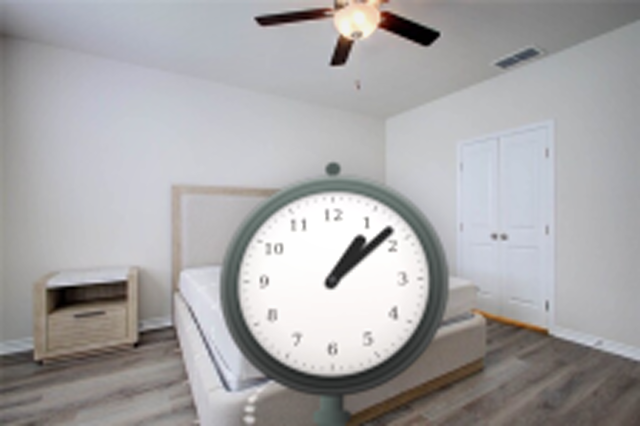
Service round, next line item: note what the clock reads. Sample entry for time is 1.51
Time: 1.08
